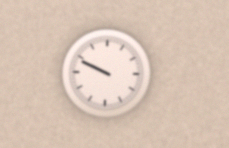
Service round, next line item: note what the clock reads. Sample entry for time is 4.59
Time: 9.49
